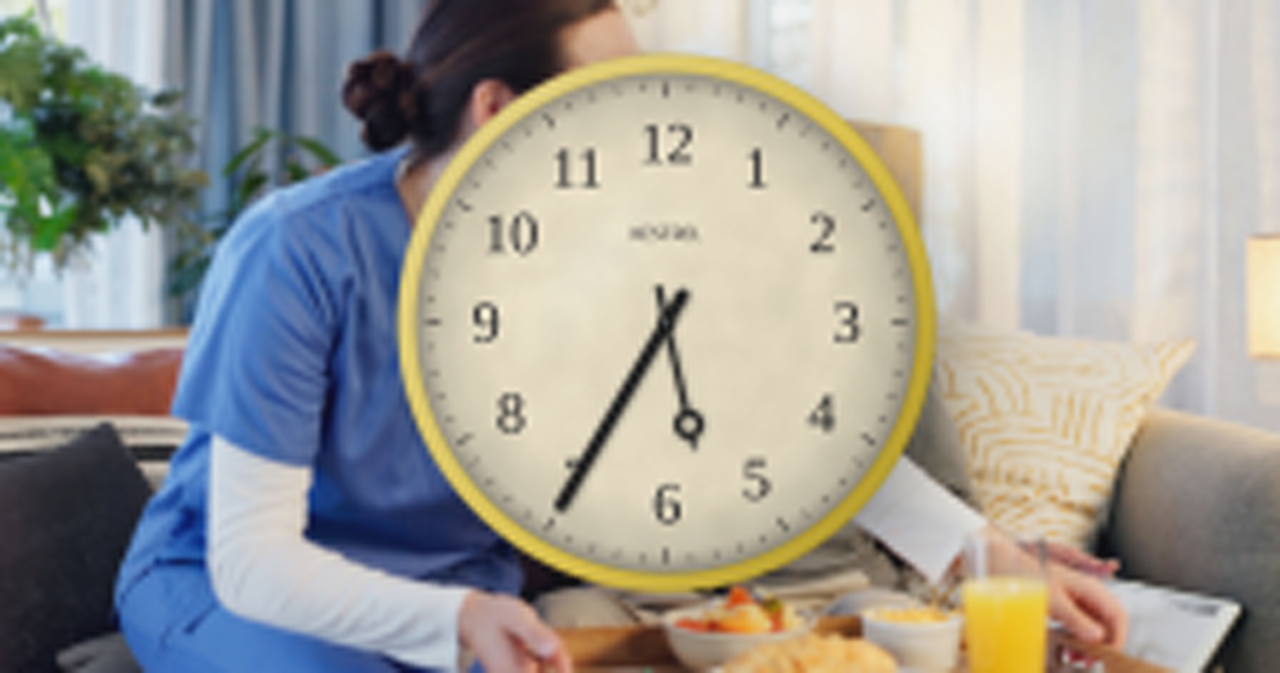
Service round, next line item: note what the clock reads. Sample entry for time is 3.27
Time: 5.35
